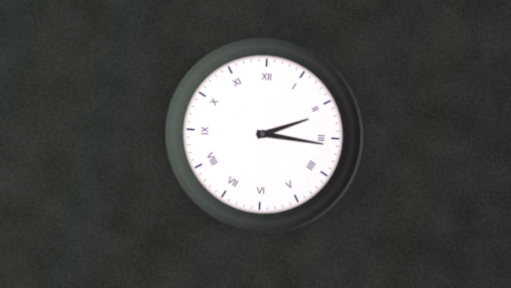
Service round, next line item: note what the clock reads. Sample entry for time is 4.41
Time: 2.16
